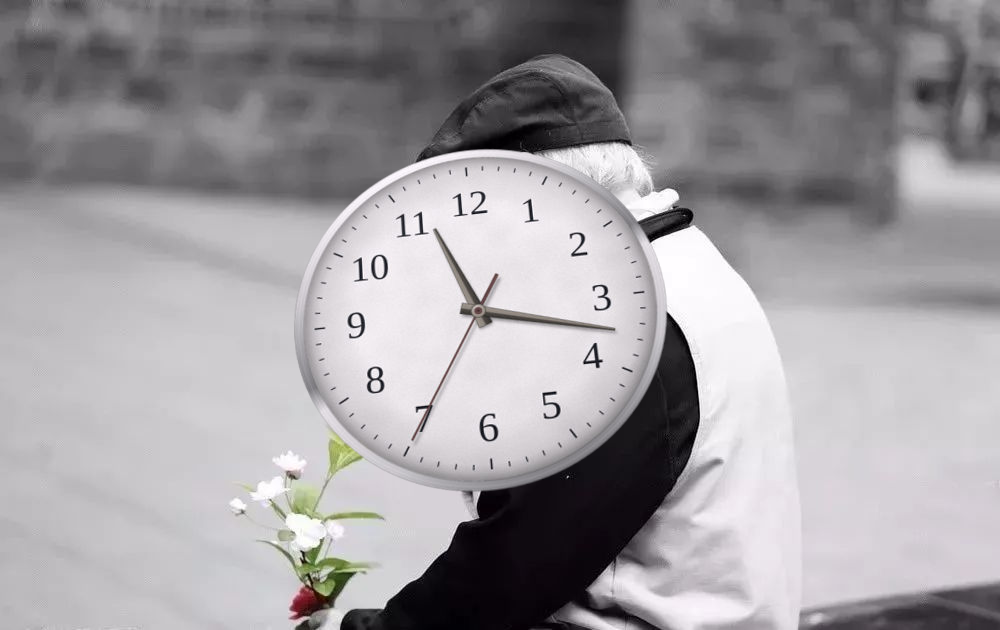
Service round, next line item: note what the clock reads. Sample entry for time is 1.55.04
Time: 11.17.35
